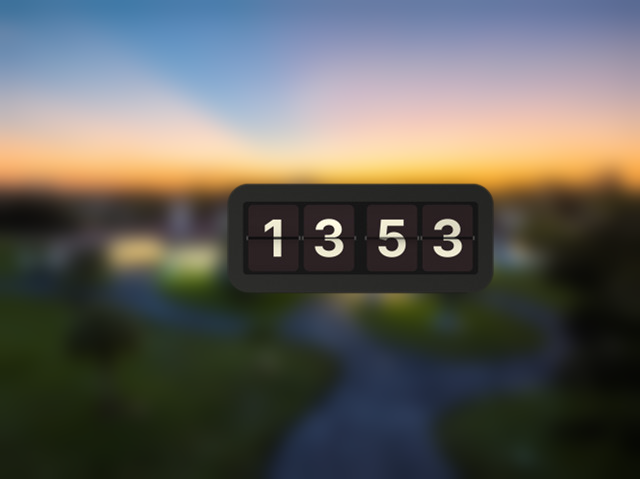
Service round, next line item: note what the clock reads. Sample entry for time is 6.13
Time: 13.53
